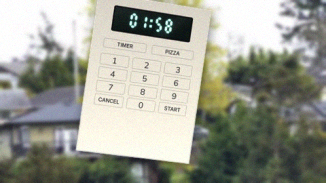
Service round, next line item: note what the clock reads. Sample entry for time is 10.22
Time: 1.58
